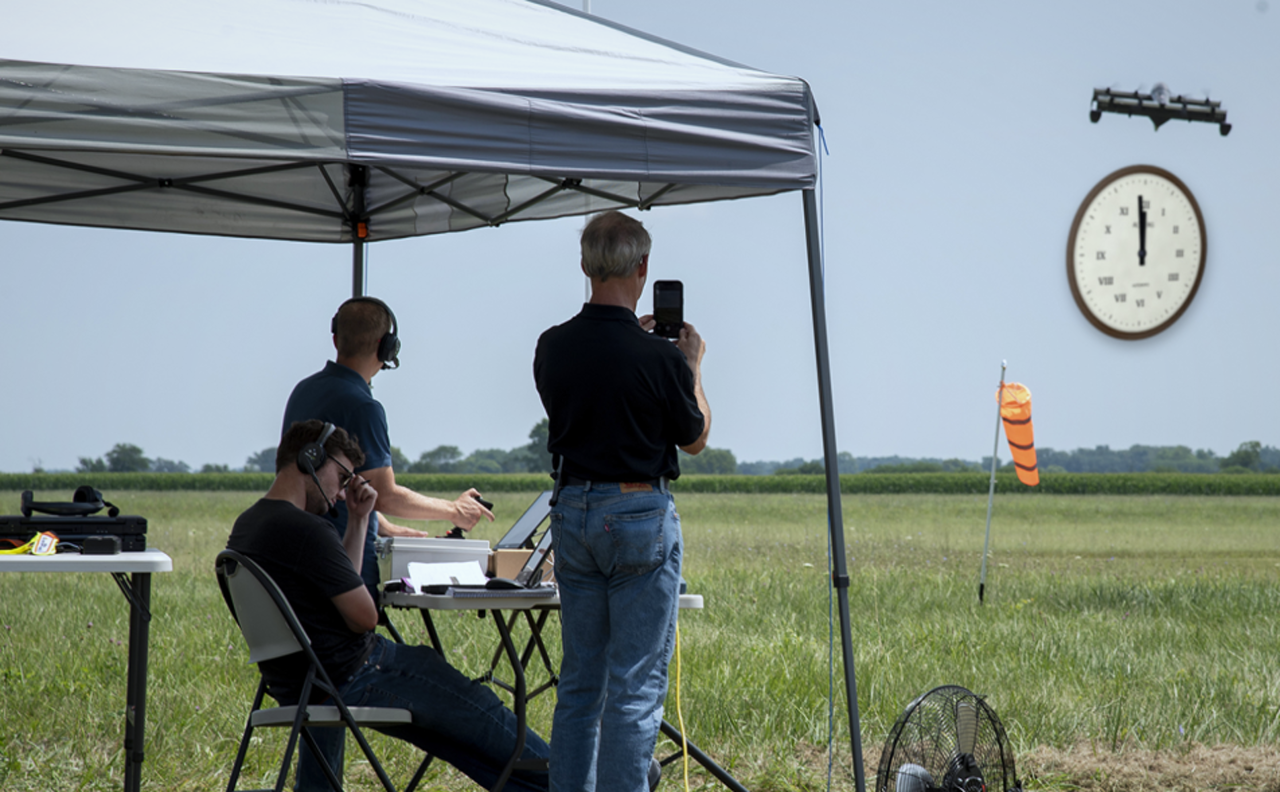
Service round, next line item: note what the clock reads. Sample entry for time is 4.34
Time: 11.59
